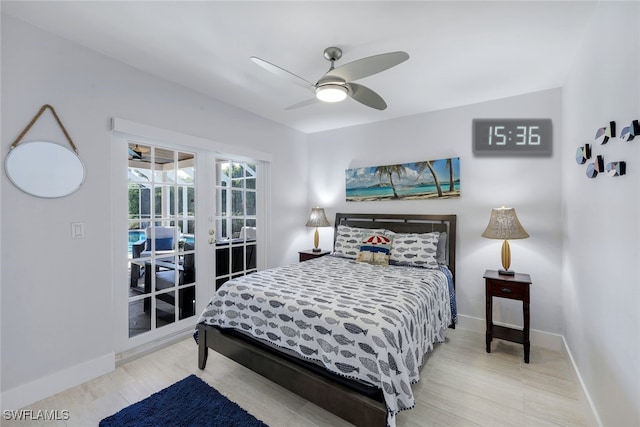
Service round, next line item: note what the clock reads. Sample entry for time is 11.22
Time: 15.36
